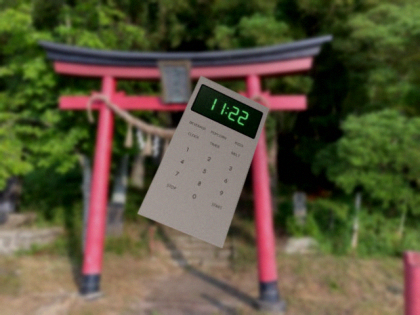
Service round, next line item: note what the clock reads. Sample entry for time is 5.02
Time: 11.22
